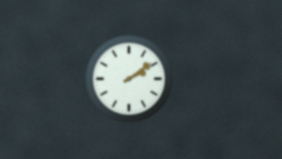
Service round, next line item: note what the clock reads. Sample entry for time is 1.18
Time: 2.09
